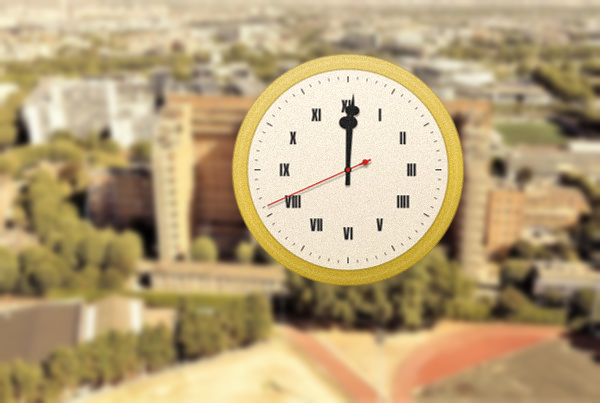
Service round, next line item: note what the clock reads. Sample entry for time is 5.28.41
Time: 12.00.41
